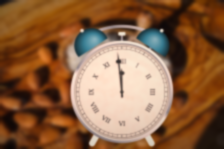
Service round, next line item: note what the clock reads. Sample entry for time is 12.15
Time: 11.59
